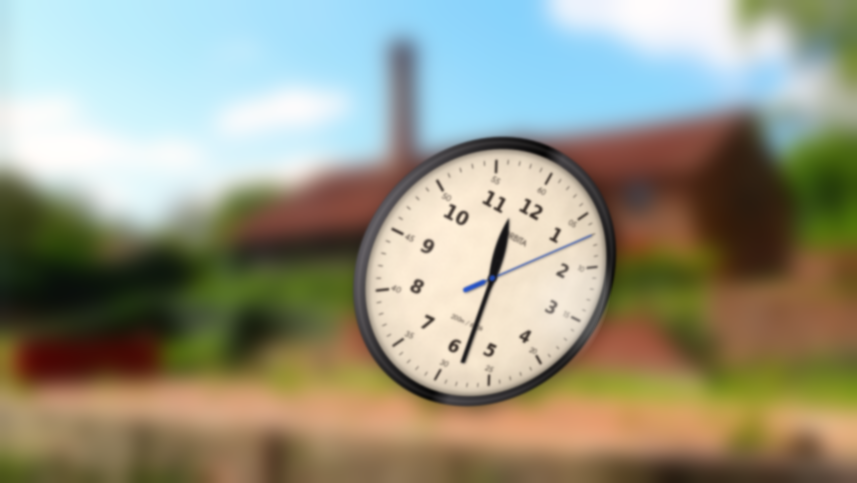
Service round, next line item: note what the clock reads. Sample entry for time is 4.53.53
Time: 11.28.07
